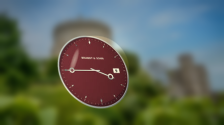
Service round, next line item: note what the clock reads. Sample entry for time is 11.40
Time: 3.45
